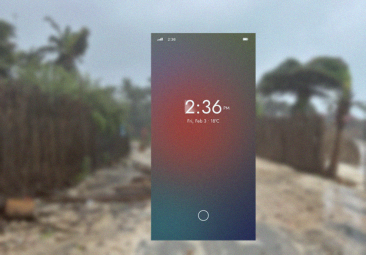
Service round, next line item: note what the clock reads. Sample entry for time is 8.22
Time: 2.36
